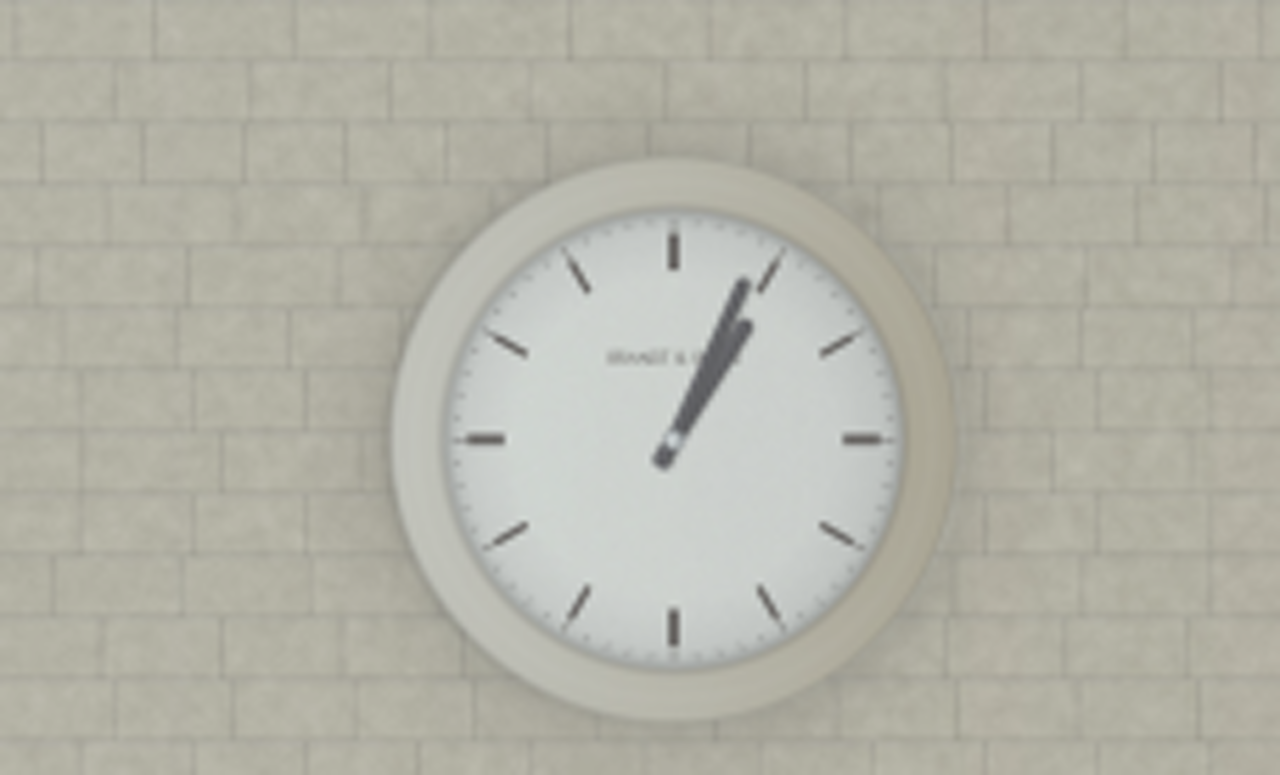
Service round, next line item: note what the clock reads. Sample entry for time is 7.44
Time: 1.04
